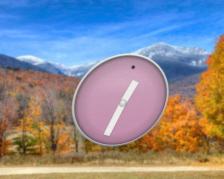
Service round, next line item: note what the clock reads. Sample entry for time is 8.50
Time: 12.32
